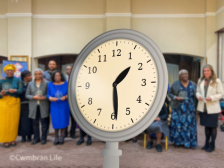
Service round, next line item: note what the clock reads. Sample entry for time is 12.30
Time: 1.29
